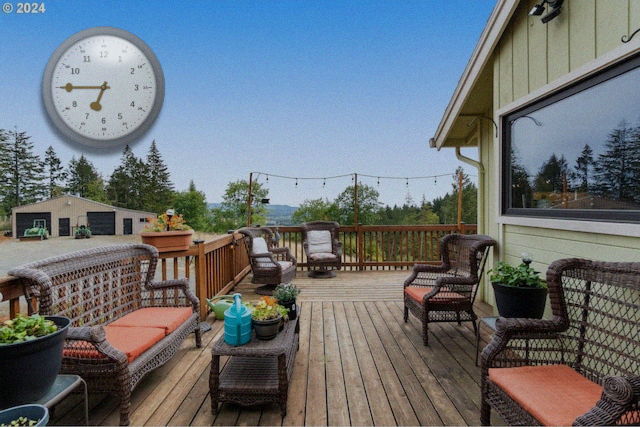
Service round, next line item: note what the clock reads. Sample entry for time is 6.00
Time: 6.45
